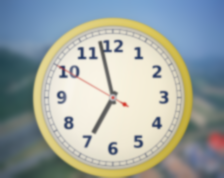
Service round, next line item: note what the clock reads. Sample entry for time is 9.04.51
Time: 6.57.50
